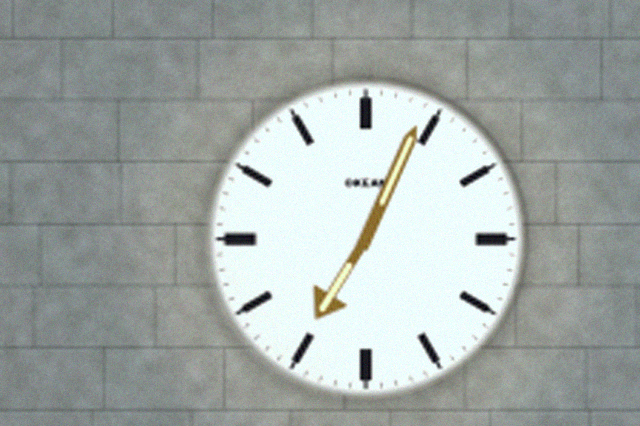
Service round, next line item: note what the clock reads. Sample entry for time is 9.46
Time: 7.04
